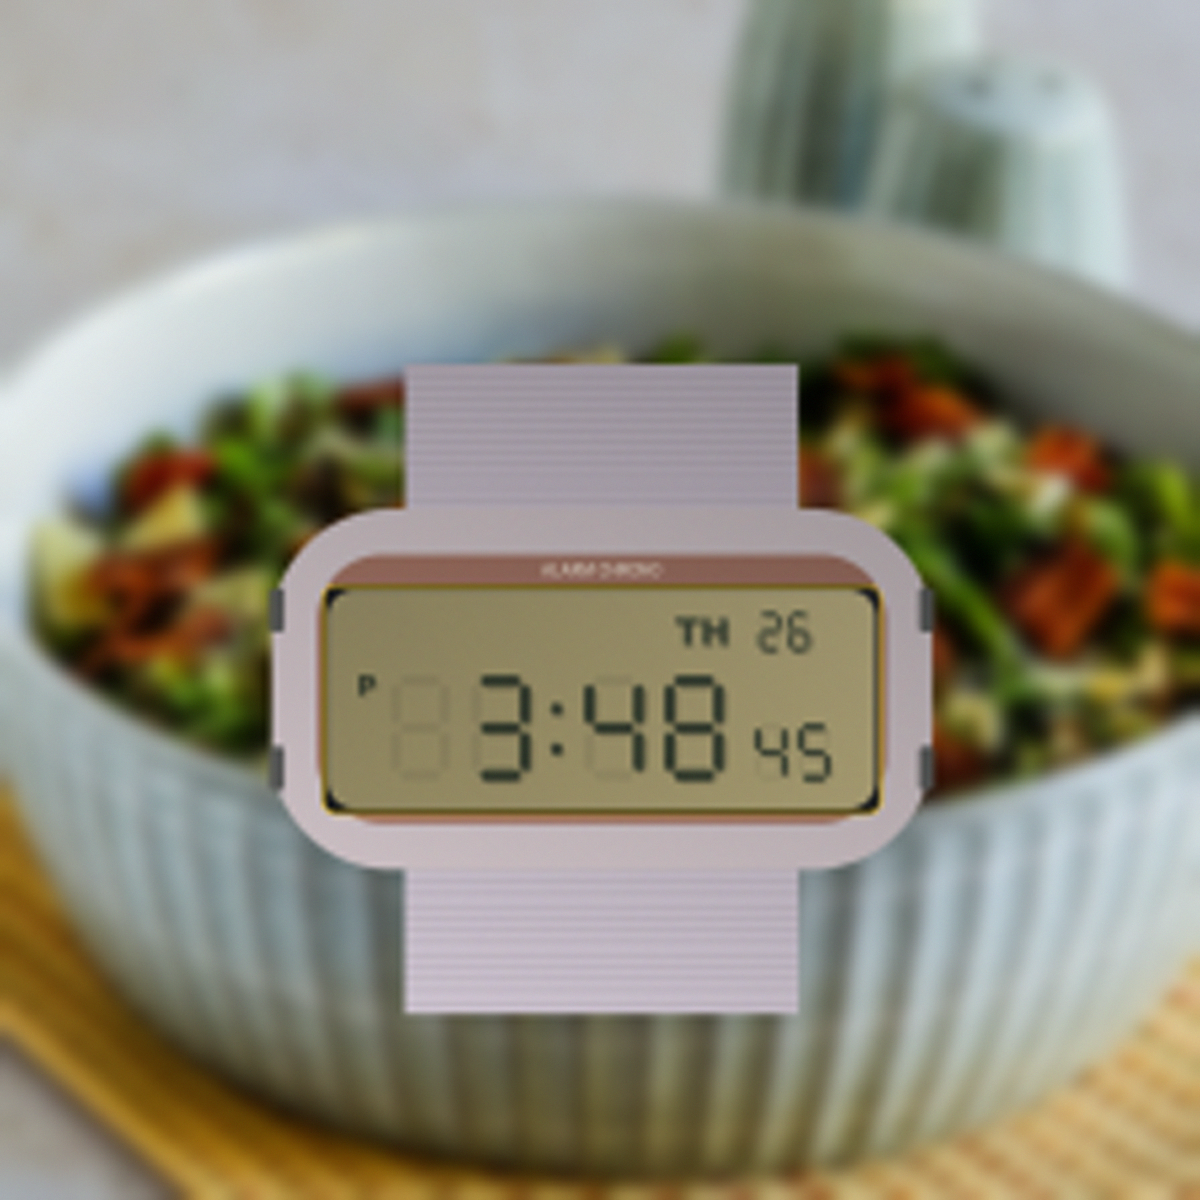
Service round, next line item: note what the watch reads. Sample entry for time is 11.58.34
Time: 3.48.45
